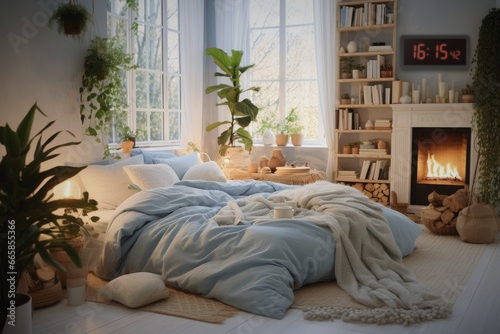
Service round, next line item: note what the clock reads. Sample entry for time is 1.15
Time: 16.15
